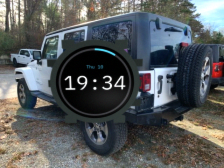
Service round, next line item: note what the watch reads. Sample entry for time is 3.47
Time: 19.34
